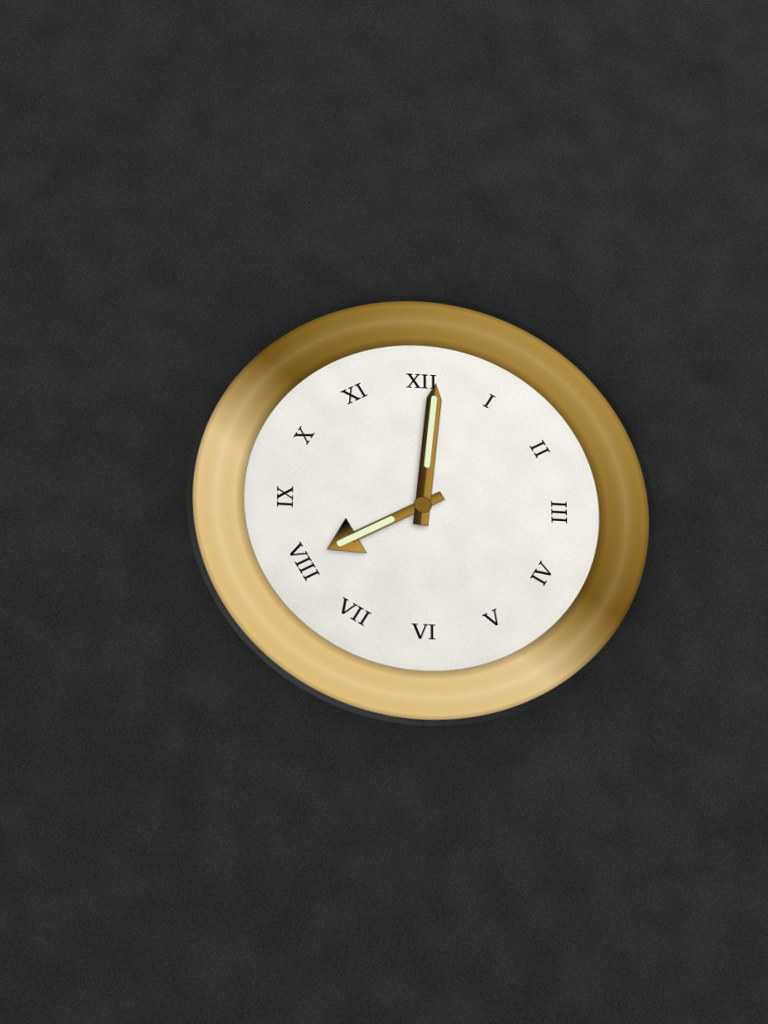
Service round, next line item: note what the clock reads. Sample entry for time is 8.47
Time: 8.01
